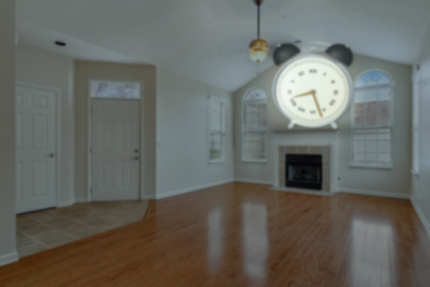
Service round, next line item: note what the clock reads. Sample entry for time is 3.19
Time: 8.27
